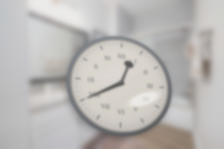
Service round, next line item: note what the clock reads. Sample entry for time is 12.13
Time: 12.40
